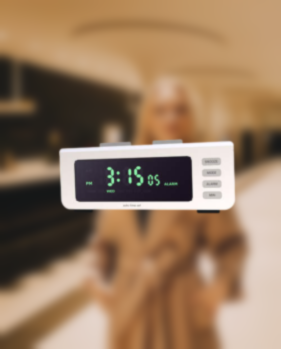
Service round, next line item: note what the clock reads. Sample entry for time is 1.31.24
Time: 3.15.05
